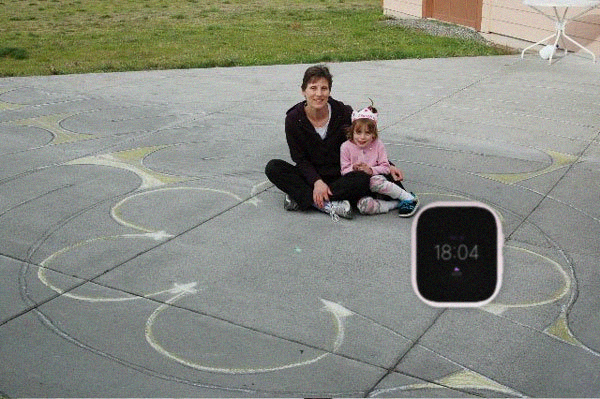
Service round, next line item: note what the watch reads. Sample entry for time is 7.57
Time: 18.04
